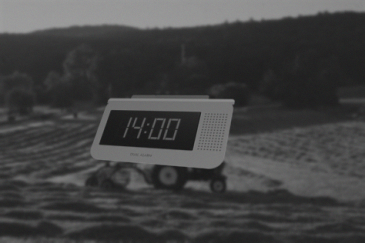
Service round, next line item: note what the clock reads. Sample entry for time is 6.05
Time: 14.00
